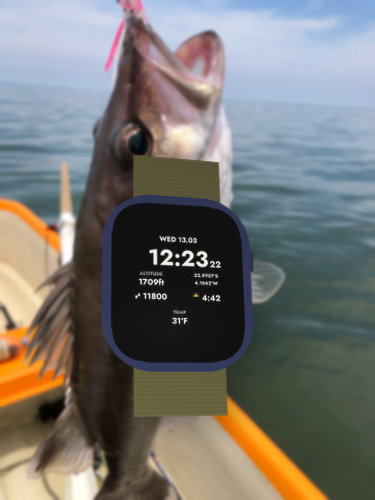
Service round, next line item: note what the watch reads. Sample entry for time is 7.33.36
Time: 12.23.22
